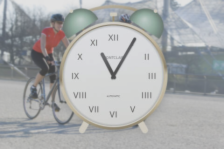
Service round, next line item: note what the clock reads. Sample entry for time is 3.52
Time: 11.05
